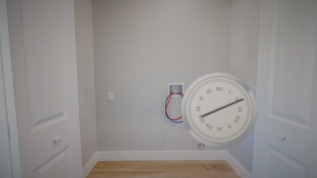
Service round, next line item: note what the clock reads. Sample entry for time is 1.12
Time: 8.11
